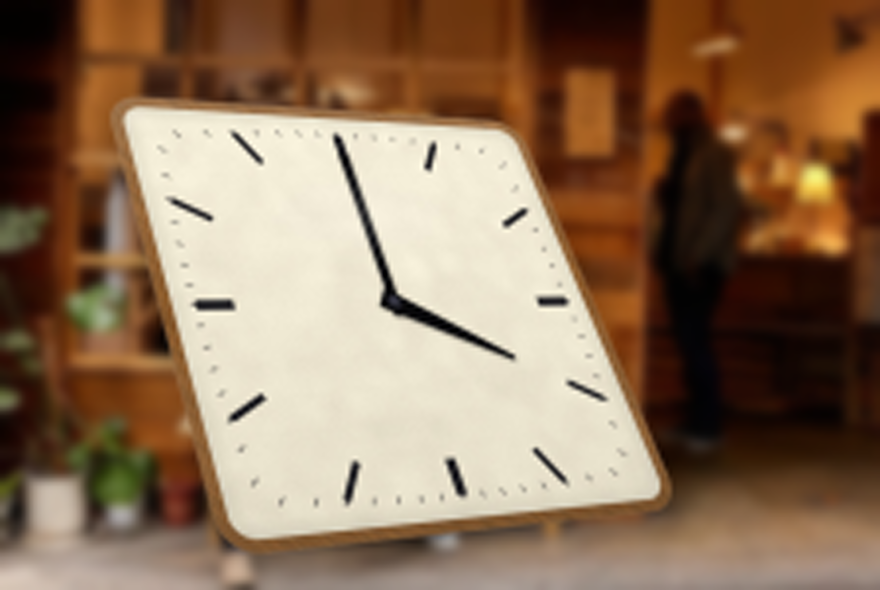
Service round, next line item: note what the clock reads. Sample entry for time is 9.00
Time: 4.00
